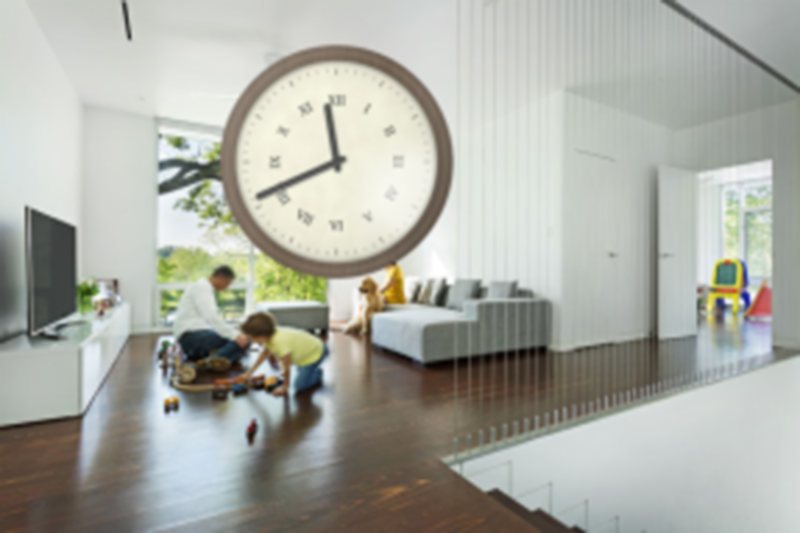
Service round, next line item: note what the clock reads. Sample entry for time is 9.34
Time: 11.41
